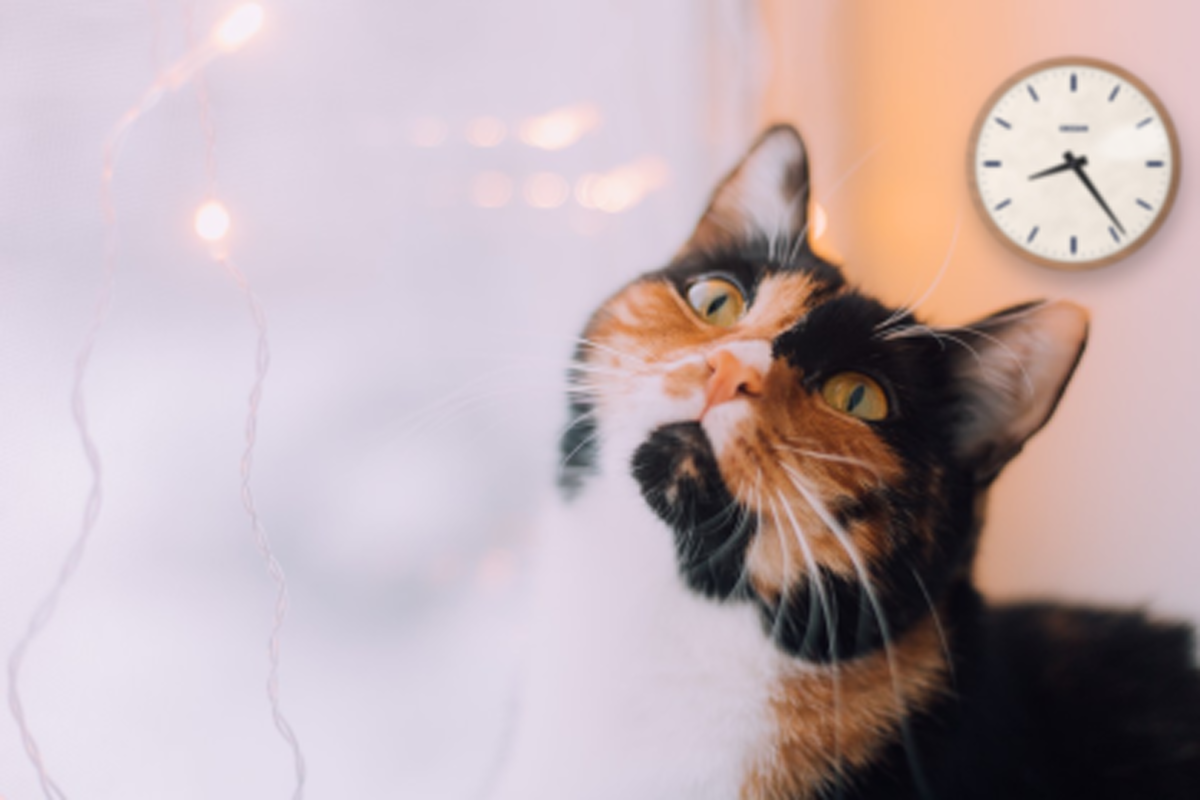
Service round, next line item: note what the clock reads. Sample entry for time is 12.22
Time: 8.24
